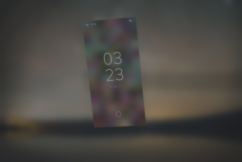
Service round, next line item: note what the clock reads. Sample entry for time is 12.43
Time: 3.23
